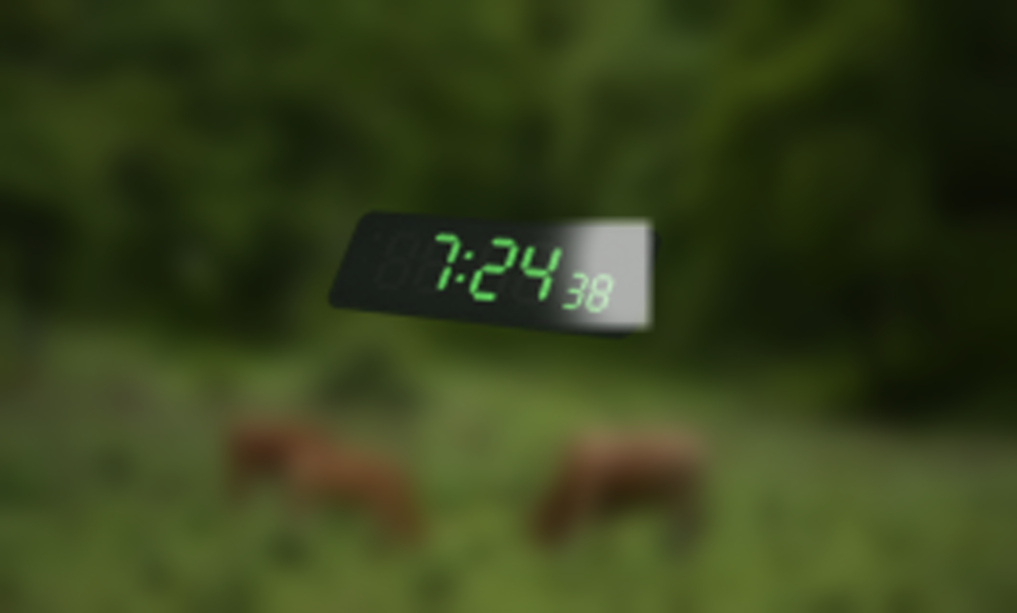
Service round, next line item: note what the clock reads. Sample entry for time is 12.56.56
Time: 7.24.38
